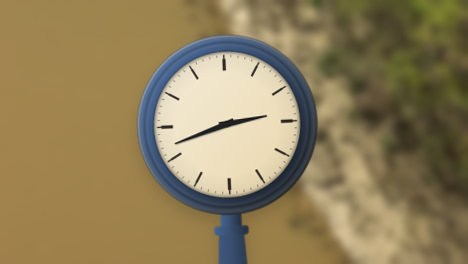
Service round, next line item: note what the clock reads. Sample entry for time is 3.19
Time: 2.42
